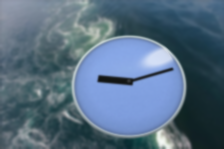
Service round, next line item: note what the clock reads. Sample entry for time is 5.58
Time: 9.12
